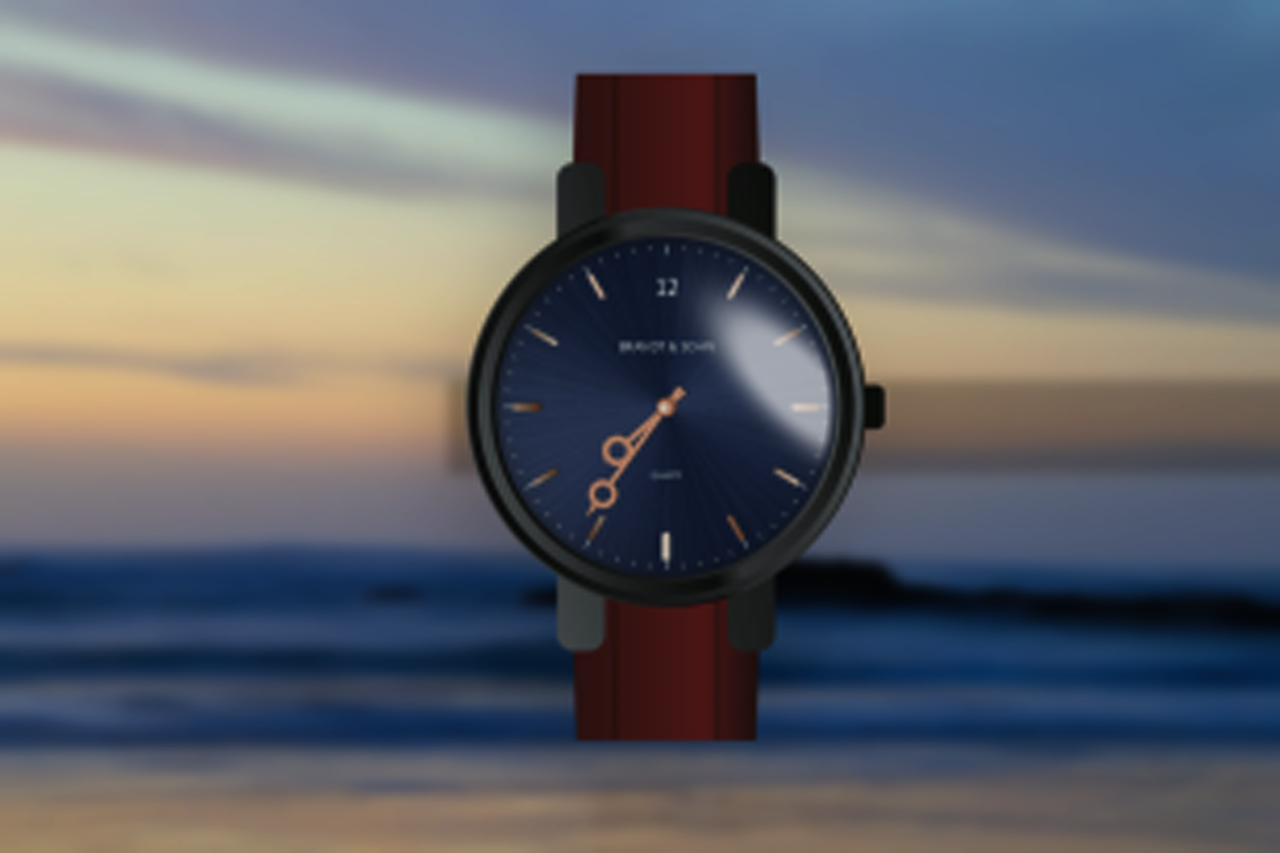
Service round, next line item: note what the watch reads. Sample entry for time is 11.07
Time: 7.36
